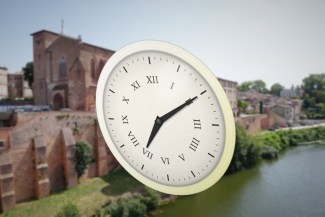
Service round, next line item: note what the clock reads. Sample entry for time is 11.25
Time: 7.10
